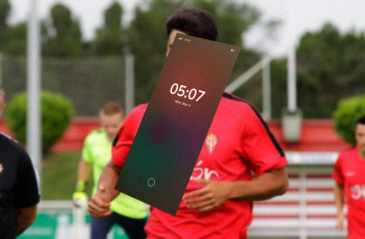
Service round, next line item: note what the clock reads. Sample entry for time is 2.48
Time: 5.07
